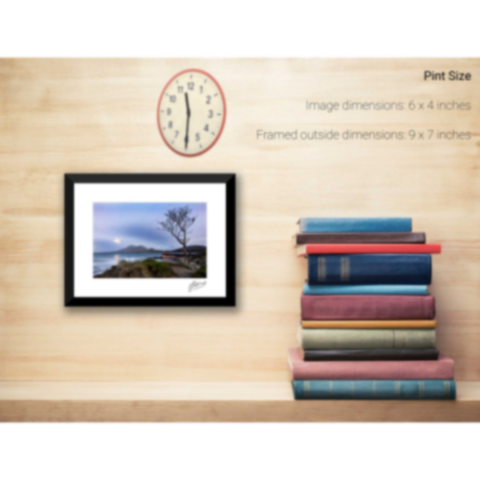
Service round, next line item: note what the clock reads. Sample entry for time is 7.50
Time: 11.30
